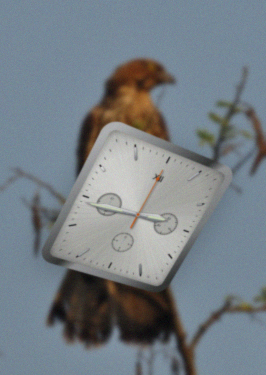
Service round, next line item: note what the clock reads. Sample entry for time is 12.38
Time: 2.44
